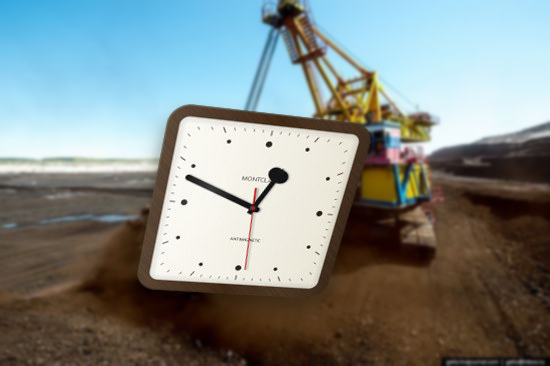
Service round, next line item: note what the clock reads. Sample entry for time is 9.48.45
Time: 12.48.29
